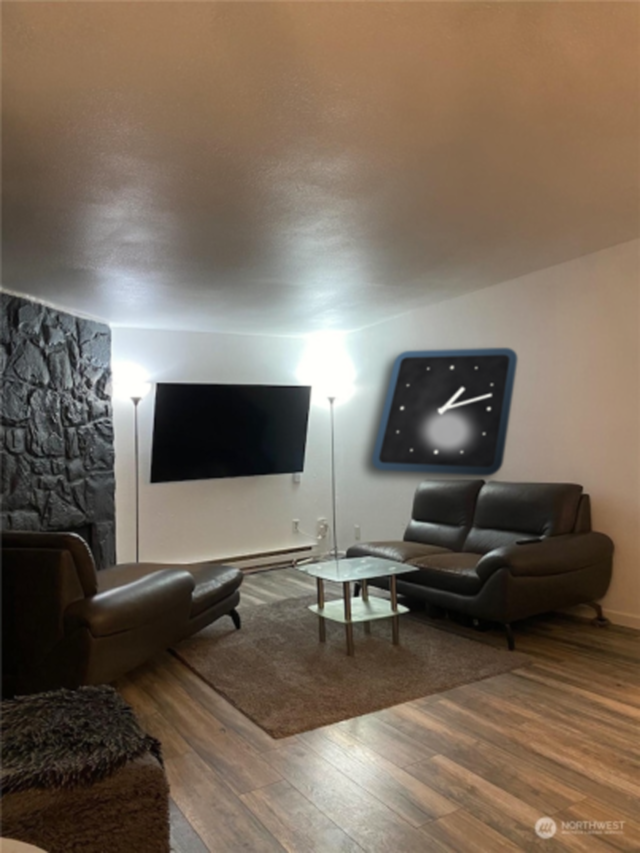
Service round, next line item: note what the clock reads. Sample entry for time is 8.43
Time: 1.12
